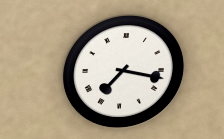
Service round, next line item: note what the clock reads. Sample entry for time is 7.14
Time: 7.17
